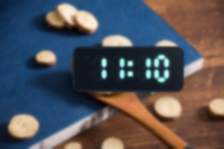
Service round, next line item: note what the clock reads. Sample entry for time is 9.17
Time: 11.10
